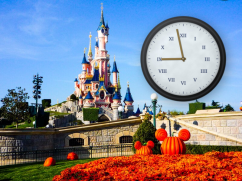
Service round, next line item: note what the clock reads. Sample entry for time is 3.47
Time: 8.58
